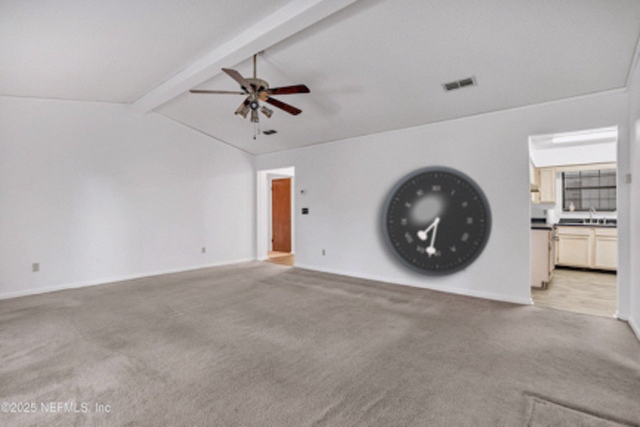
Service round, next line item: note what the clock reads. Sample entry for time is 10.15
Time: 7.32
